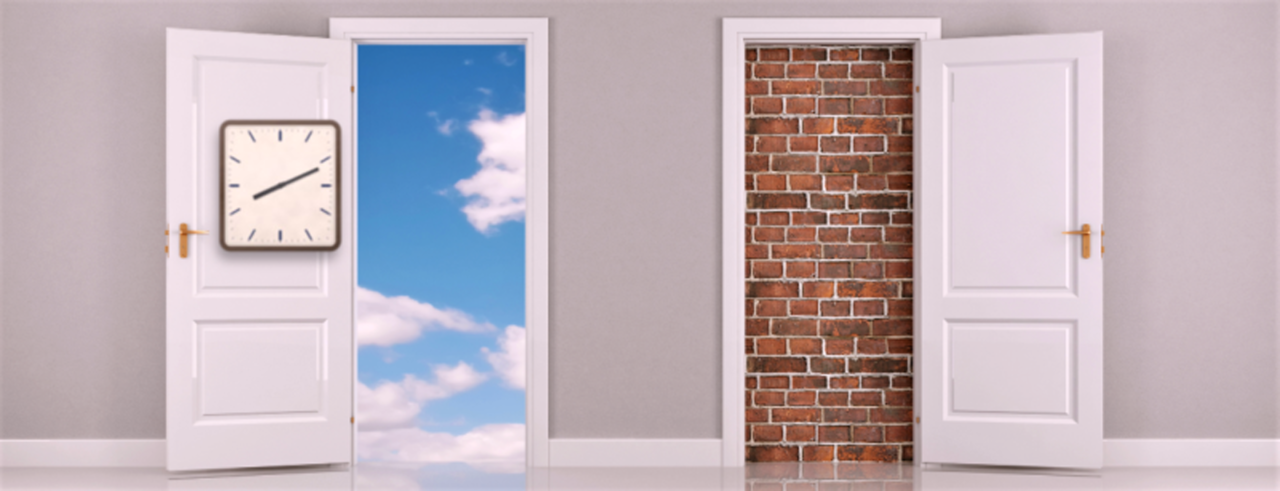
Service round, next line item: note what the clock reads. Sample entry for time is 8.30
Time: 8.11
